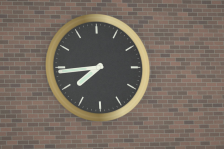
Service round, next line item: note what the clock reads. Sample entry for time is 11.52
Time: 7.44
